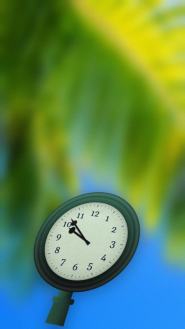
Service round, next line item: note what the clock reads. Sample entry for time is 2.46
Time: 9.52
